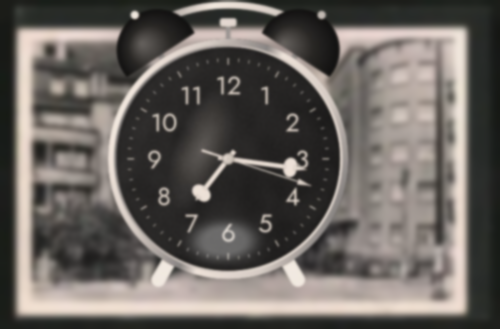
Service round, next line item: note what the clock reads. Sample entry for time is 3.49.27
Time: 7.16.18
